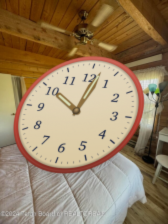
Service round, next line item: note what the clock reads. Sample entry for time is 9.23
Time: 10.02
